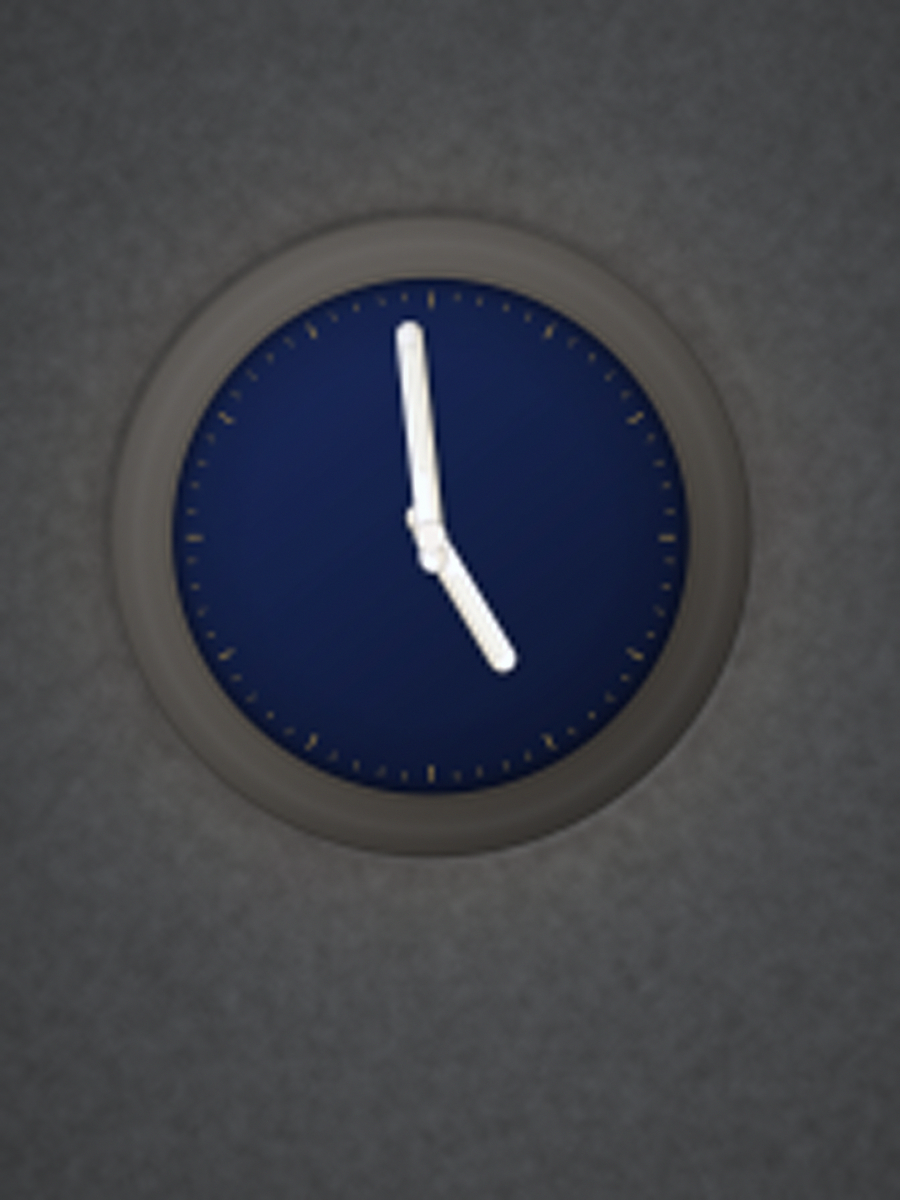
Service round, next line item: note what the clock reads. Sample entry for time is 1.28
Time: 4.59
